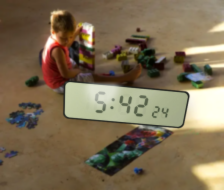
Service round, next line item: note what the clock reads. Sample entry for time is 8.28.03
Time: 5.42.24
